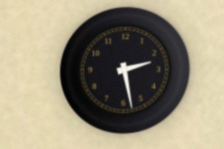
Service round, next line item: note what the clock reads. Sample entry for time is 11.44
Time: 2.28
